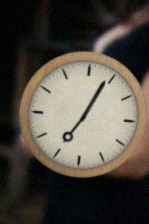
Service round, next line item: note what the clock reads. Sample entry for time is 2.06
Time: 7.04
